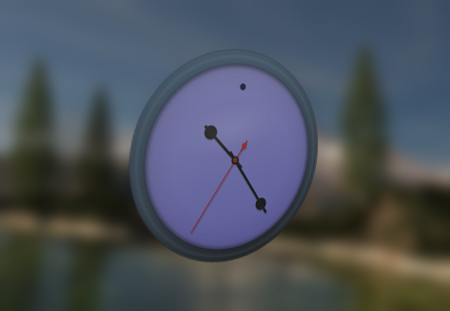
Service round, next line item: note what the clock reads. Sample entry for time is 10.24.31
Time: 10.23.35
